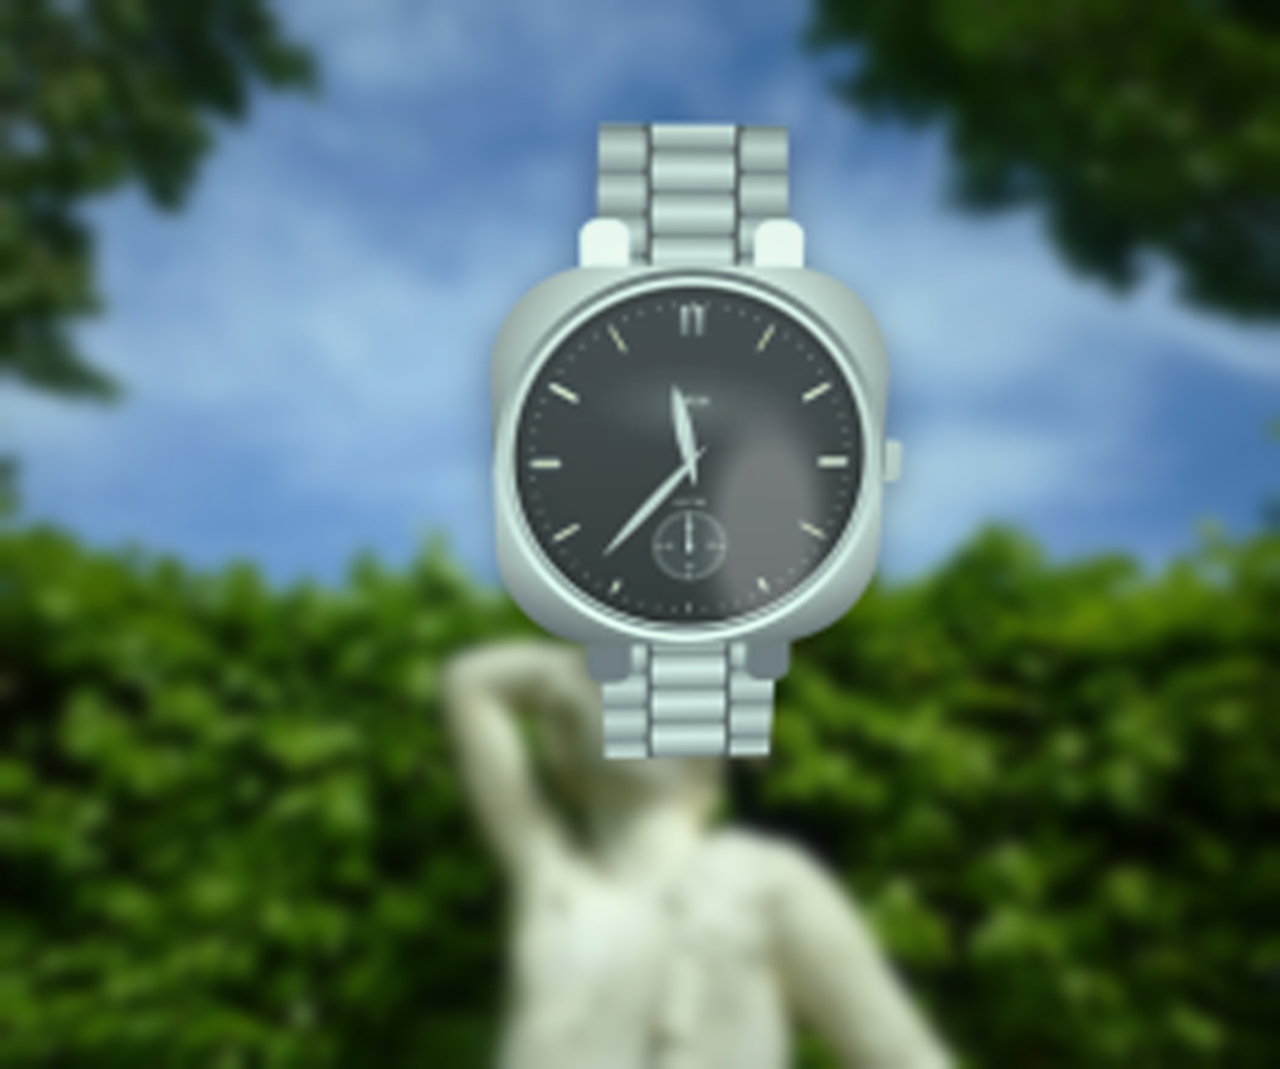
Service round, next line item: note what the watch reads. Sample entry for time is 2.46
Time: 11.37
